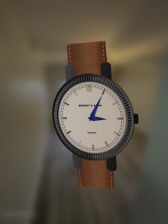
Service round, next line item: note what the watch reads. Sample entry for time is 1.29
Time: 3.05
